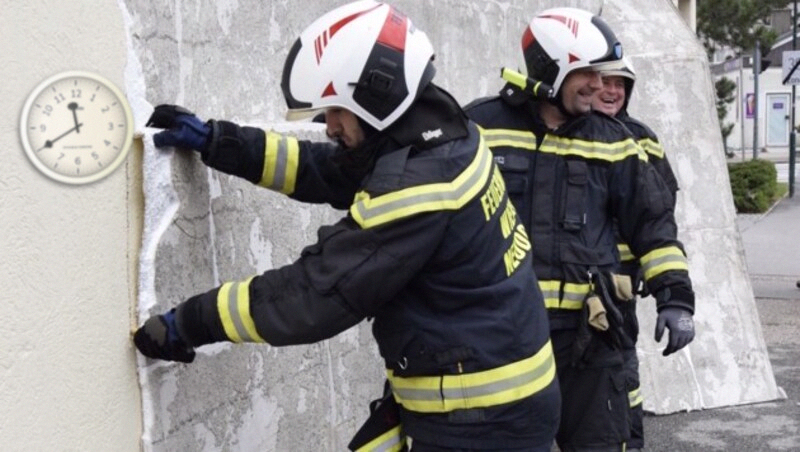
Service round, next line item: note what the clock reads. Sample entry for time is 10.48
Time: 11.40
